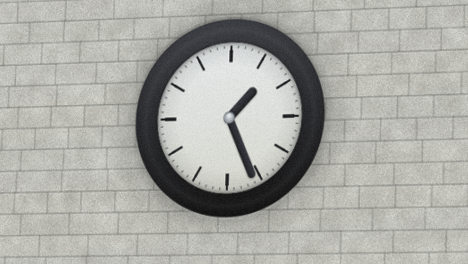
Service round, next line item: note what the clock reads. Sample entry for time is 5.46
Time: 1.26
